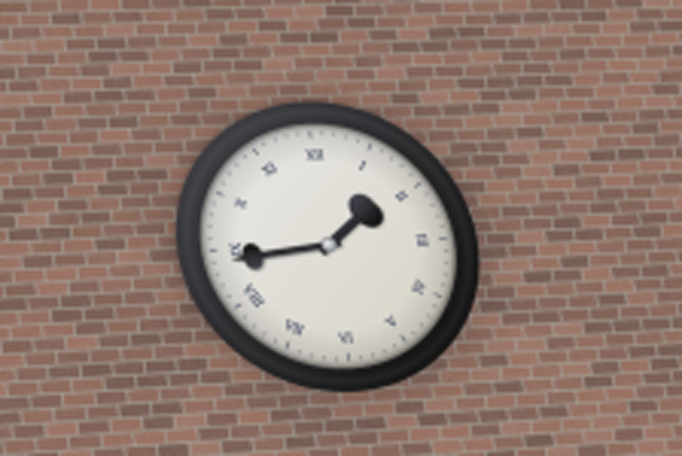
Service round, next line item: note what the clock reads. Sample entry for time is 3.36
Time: 1.44
